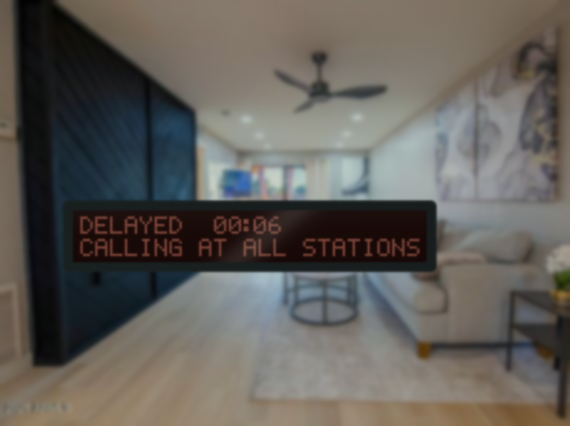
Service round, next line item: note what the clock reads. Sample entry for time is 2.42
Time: 0.06
